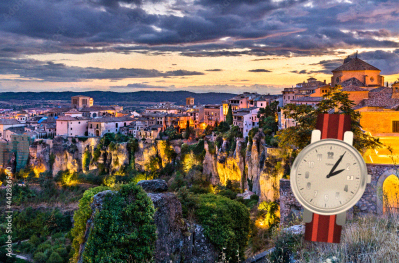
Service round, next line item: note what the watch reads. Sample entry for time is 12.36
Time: 2.05
